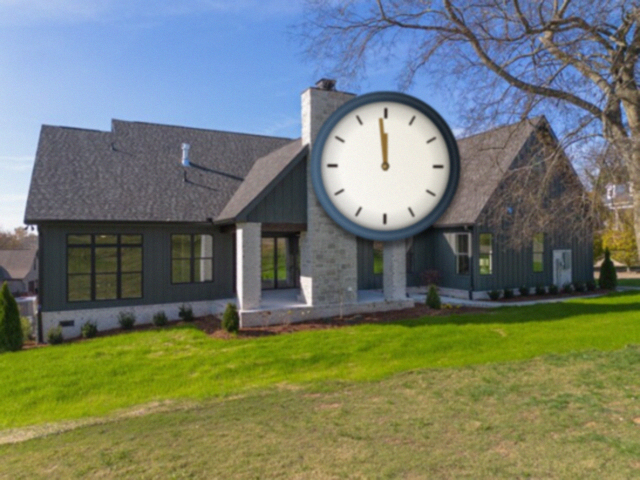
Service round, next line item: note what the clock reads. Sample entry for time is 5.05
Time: 11.59
